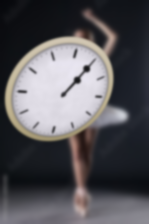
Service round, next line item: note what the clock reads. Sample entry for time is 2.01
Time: 1.05
